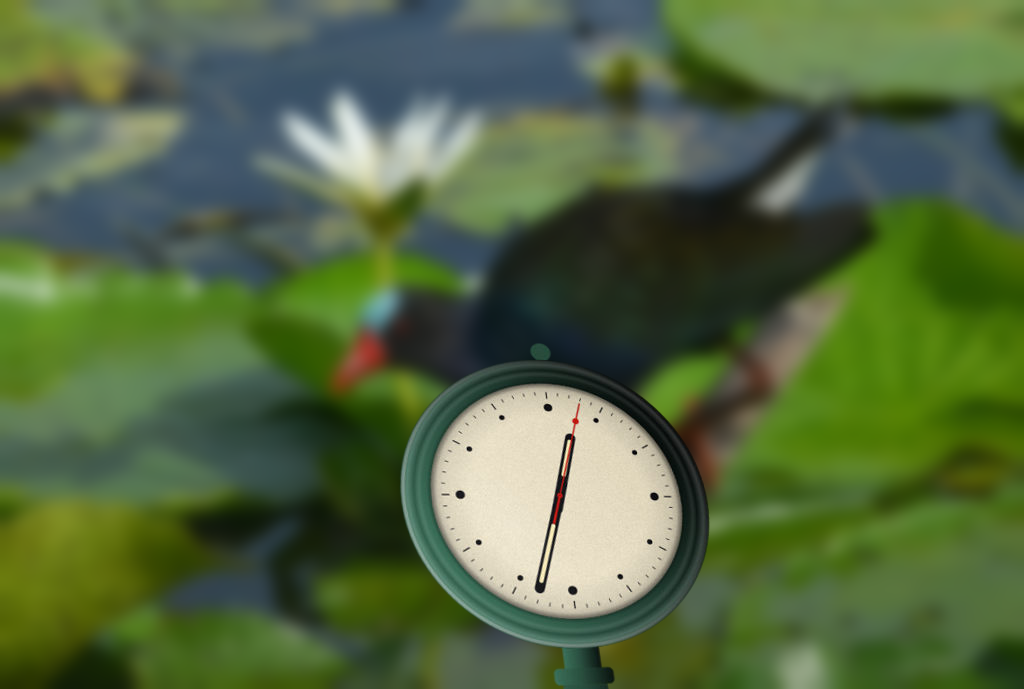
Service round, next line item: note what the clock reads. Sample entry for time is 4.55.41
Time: 12.33.03
